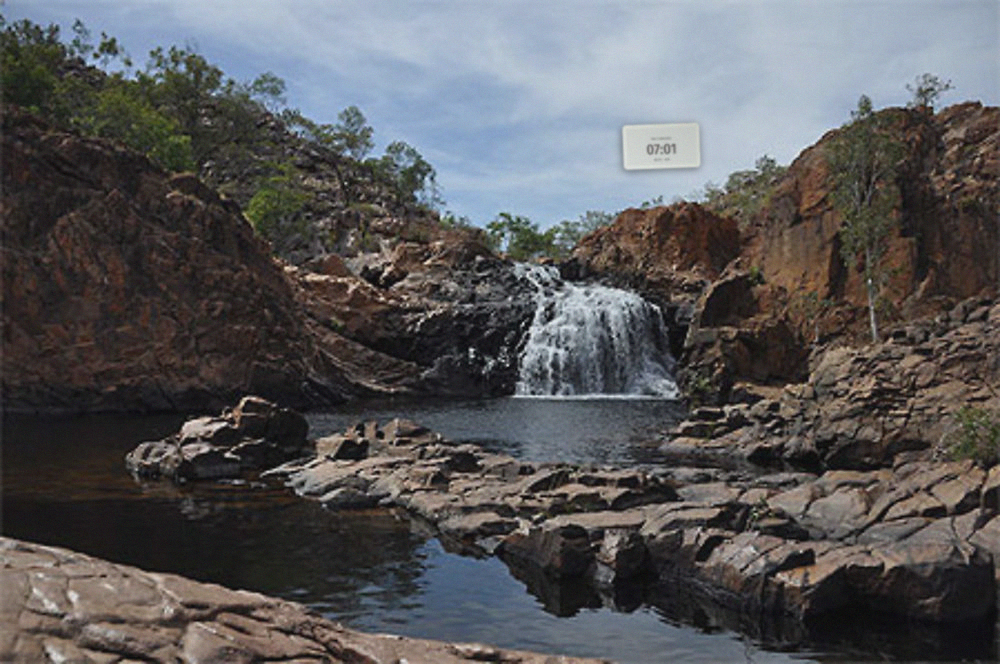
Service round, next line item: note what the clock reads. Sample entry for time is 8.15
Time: 7.01
